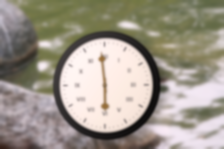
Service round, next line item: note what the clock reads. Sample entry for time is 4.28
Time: 5.59
